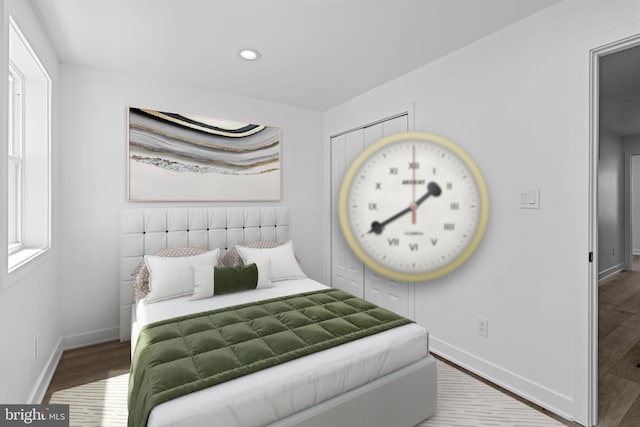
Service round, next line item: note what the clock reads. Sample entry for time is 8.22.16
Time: 1.40.00
